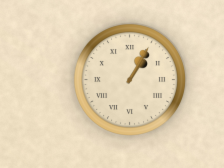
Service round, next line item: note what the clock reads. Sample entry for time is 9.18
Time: 1.05
